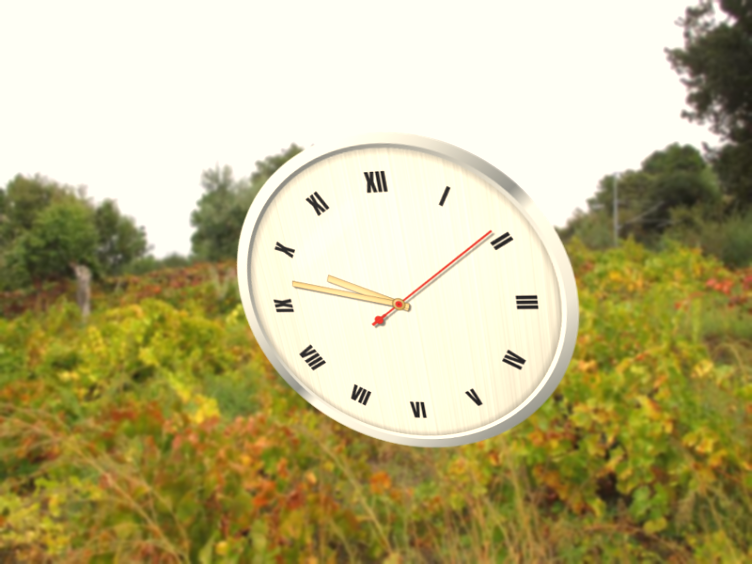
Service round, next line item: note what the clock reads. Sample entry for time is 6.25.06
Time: 9.47.09
